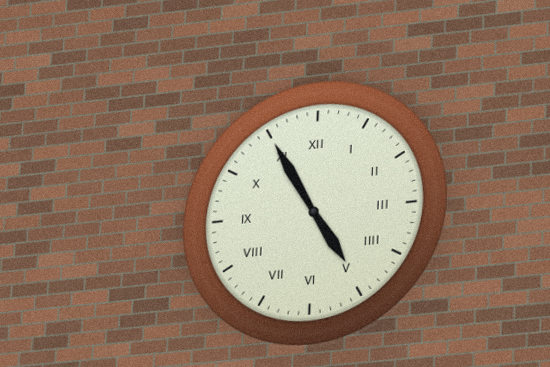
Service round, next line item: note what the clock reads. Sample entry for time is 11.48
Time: 4.55
